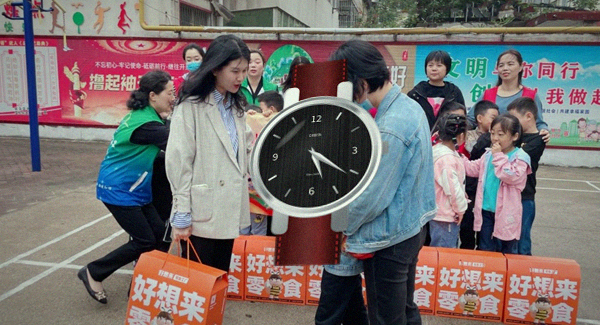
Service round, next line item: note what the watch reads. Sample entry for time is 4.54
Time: 5.21
